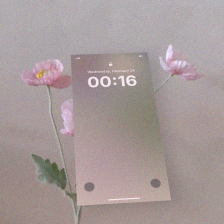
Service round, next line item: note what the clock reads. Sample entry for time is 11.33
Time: 0.16
